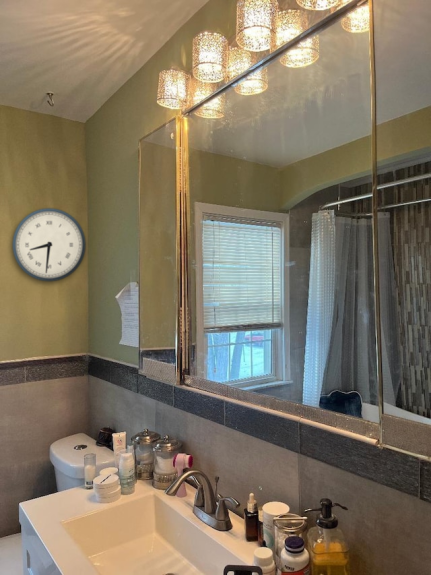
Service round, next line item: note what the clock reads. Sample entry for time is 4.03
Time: 8.31
